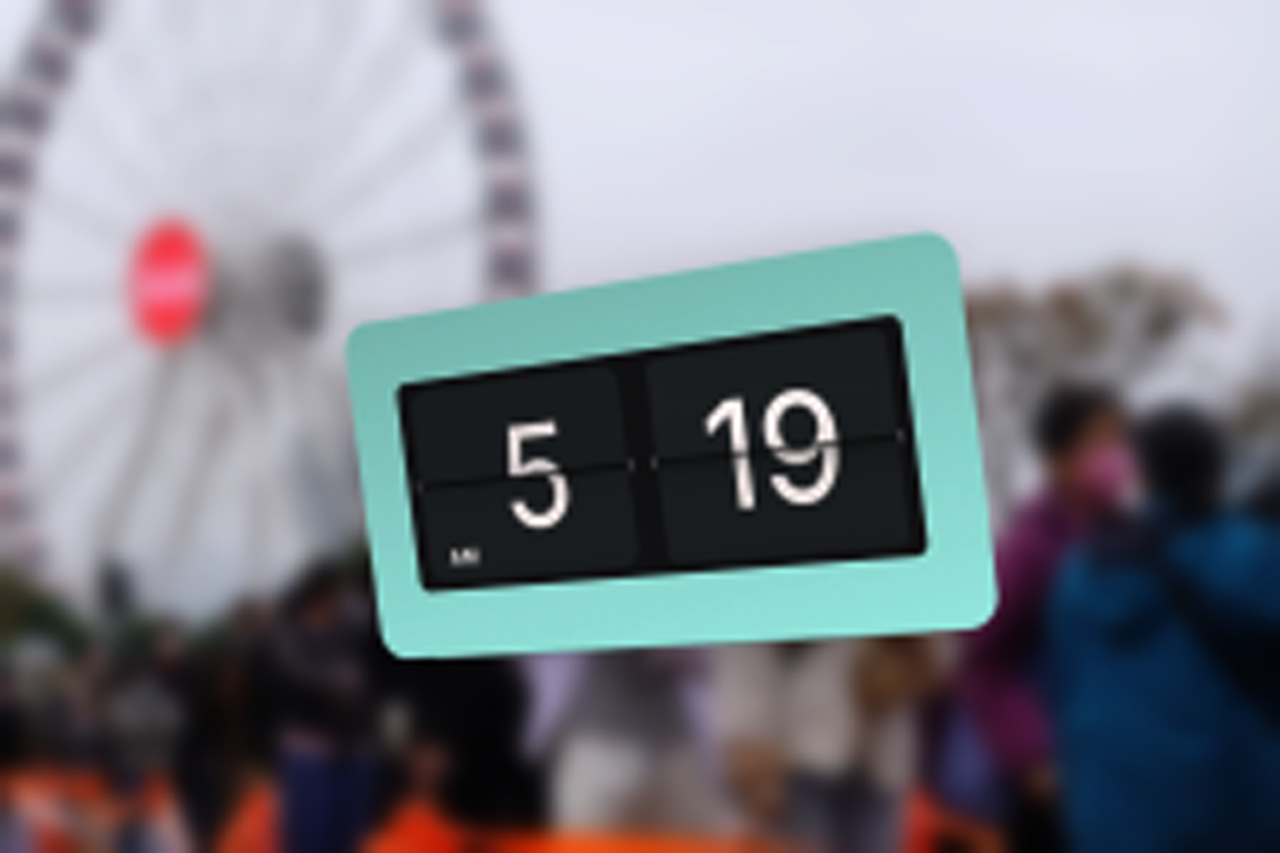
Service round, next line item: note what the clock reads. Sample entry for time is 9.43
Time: 5.19
